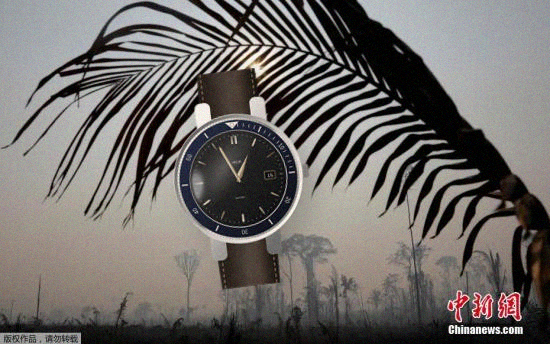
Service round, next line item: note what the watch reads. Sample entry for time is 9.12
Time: 12.56
